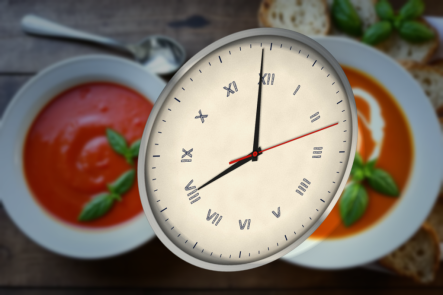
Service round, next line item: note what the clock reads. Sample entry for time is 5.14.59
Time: 7.59.12
